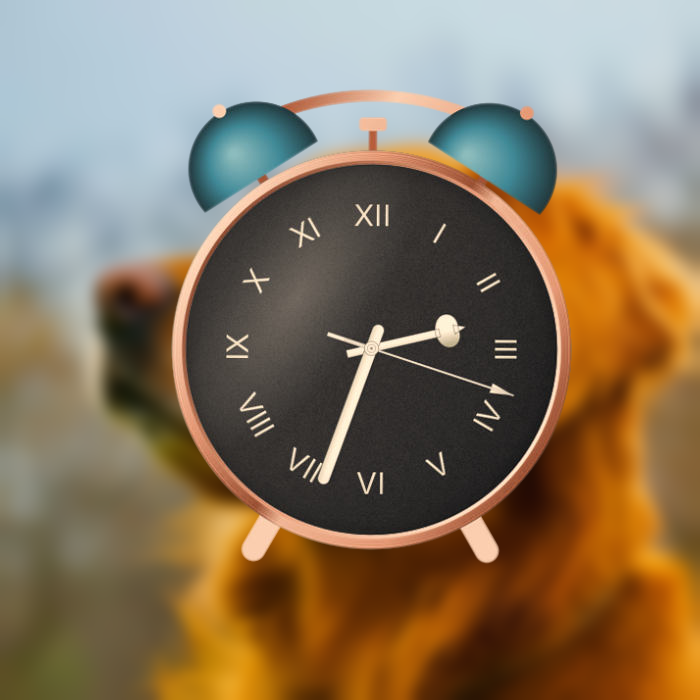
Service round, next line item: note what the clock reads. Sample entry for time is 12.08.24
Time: 2.33.18
